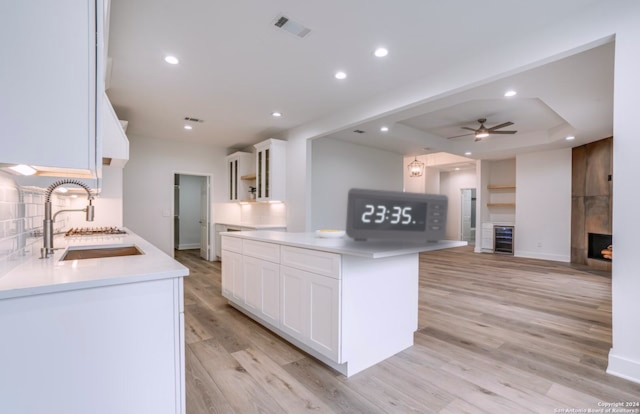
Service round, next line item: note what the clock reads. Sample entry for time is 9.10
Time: 23.35
